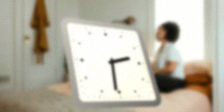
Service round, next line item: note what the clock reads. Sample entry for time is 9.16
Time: 2.31
